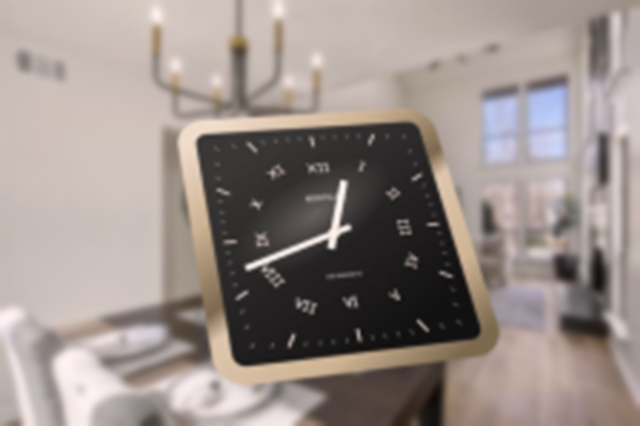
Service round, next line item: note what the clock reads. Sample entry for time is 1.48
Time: 12.42
